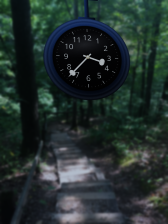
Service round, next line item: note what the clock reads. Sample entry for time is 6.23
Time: 3.37
